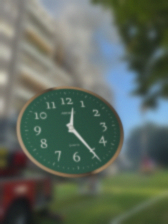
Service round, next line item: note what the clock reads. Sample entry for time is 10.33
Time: 12.25
